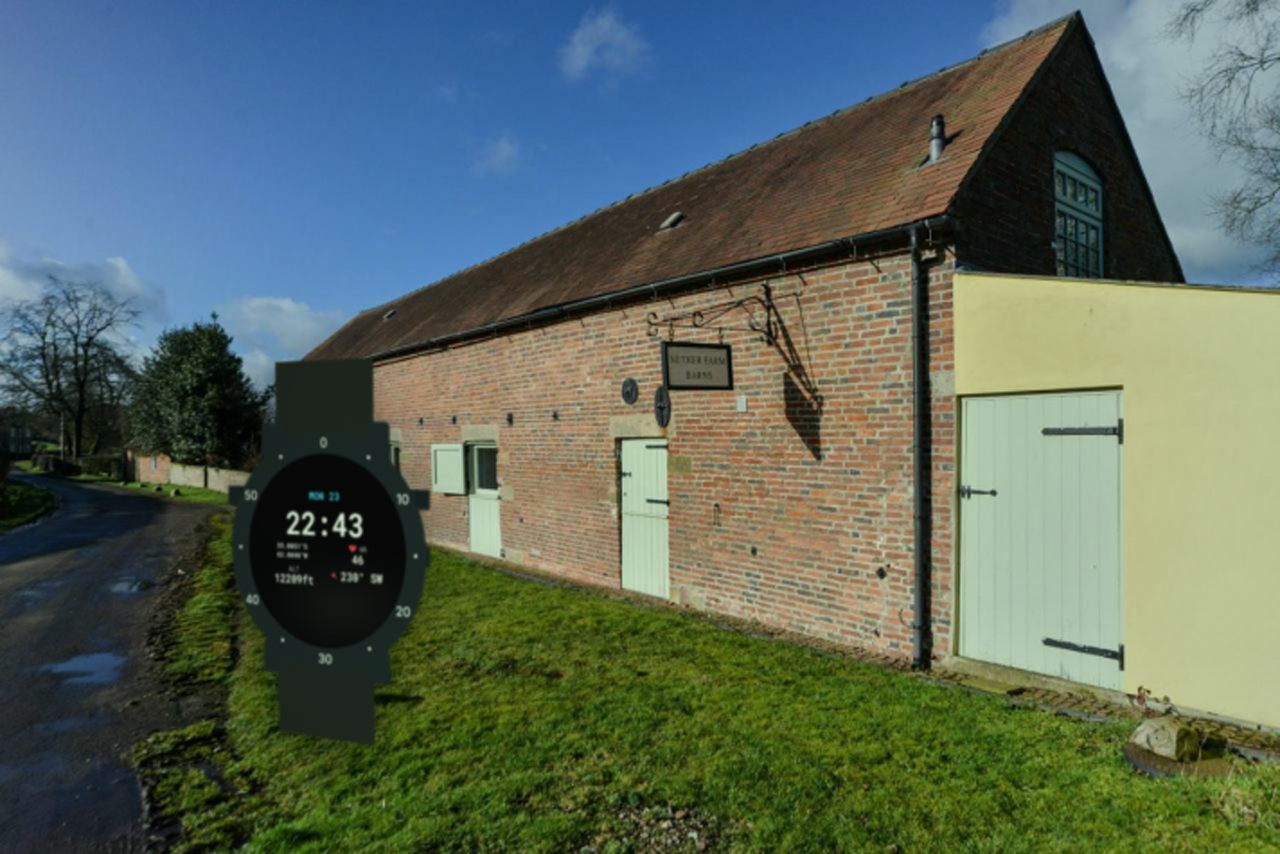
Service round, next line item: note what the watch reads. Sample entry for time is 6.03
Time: 22.43
